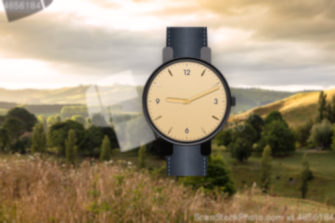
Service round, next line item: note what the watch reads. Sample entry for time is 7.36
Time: 9.11
